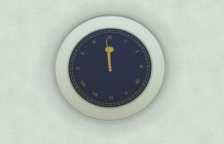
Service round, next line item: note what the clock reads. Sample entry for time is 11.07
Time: 11.59
